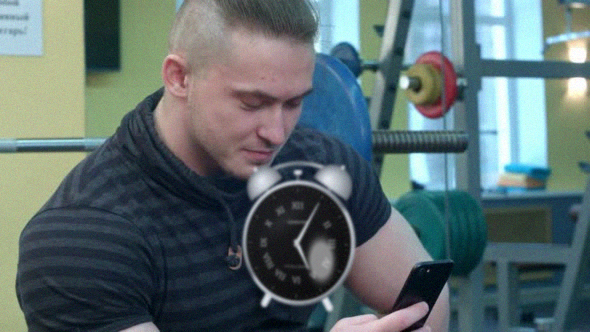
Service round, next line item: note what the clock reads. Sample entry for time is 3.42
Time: 5.05
